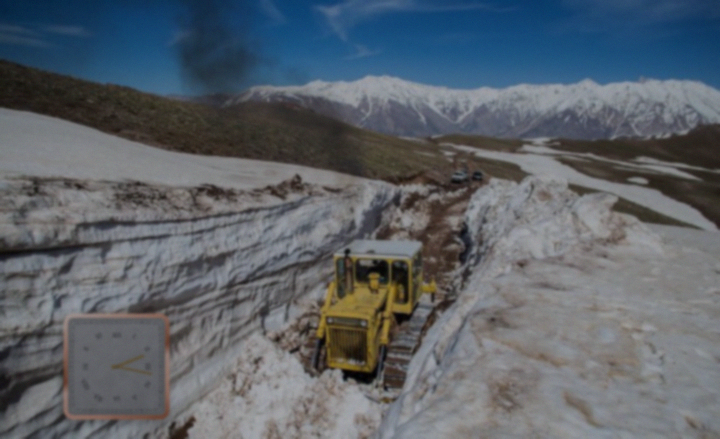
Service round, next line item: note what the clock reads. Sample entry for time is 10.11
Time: 2.17
